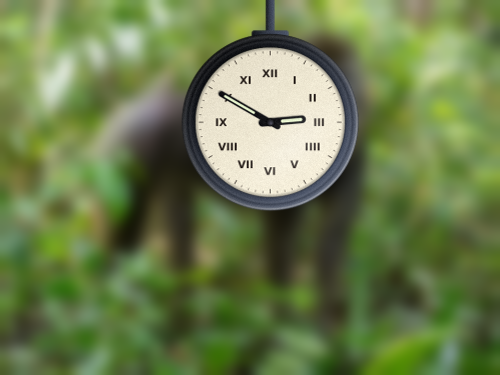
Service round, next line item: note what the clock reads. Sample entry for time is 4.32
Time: 2.50
